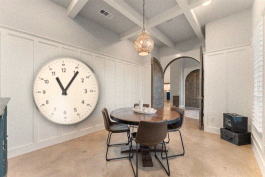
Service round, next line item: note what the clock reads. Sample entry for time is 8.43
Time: 11.06
